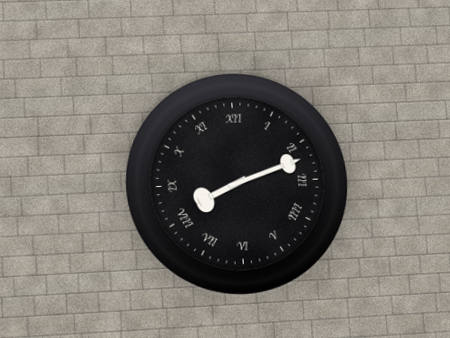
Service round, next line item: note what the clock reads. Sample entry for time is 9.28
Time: 8.12
